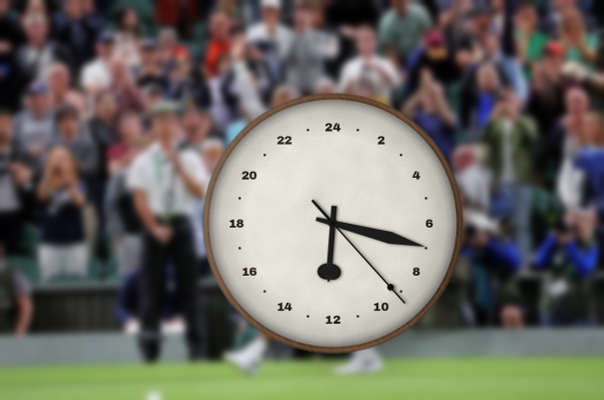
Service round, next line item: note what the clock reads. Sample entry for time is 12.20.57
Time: 12.17.23
